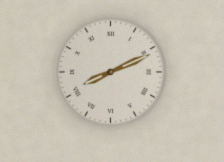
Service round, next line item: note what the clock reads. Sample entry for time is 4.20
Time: 8.11
